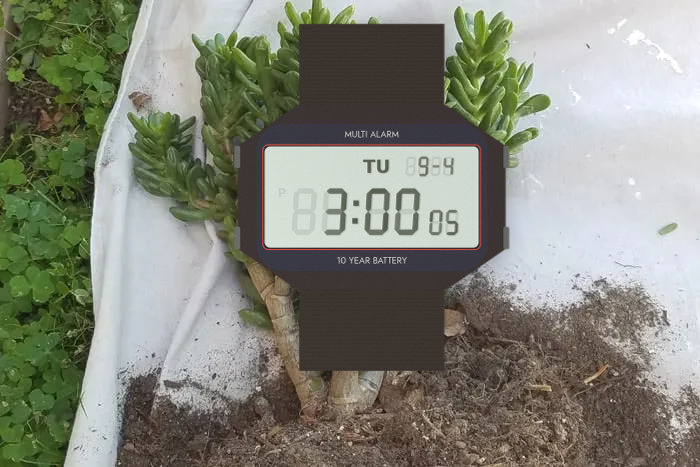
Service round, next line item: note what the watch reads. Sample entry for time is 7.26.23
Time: 3.00.05
